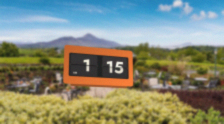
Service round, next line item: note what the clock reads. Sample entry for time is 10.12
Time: 1.15
